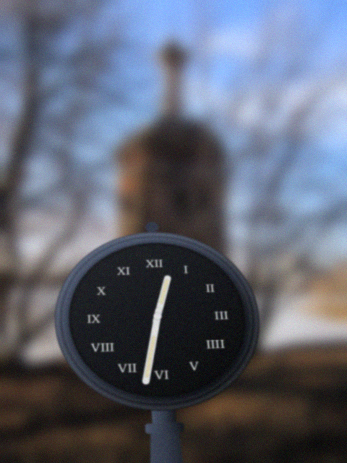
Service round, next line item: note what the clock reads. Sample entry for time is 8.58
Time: 12.32
